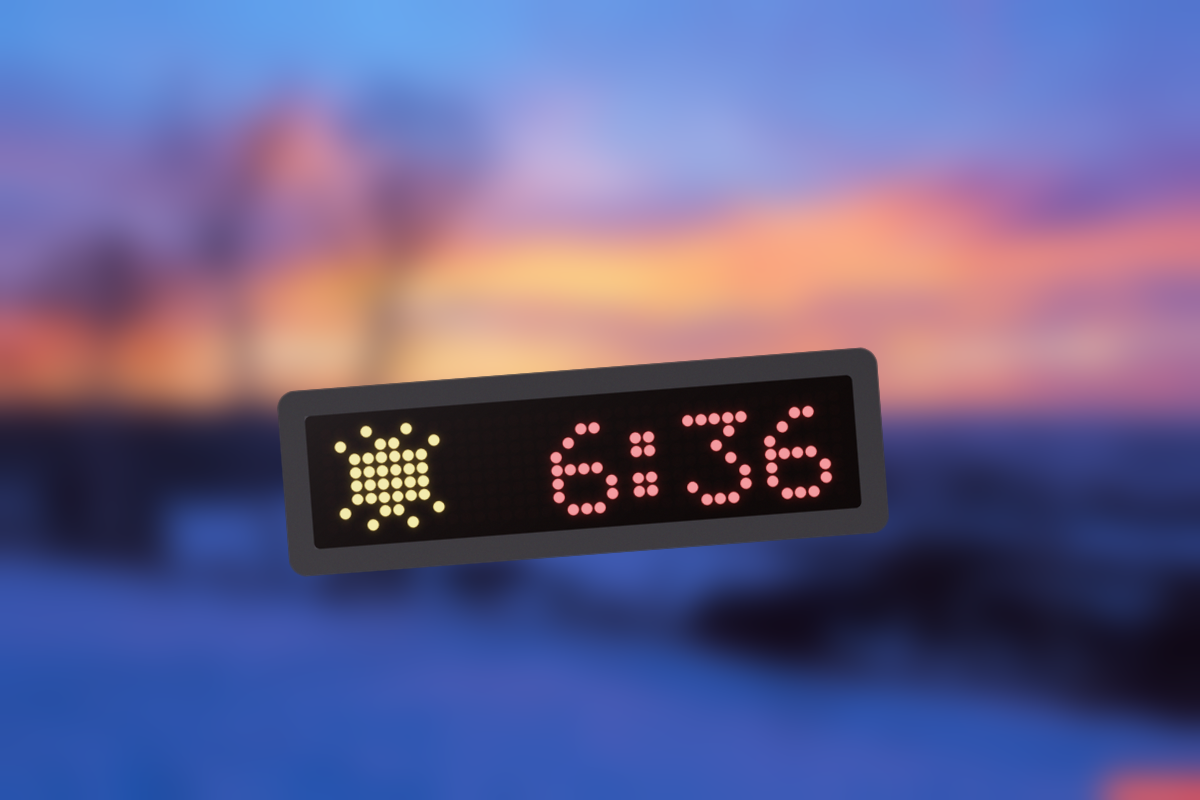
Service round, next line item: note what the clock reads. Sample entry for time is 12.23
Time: 6.36
